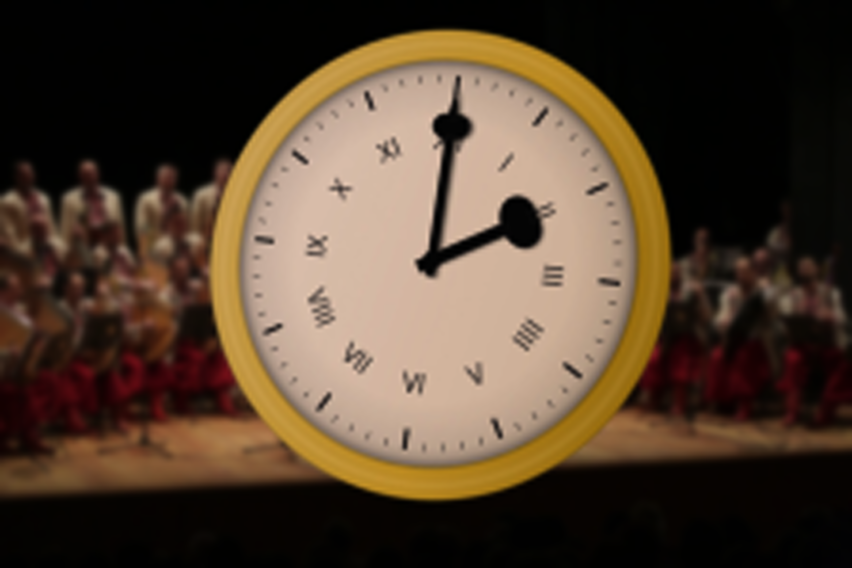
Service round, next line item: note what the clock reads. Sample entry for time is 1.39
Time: 2.00
